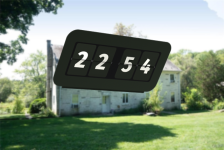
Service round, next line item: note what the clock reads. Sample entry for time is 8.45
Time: 22.54
